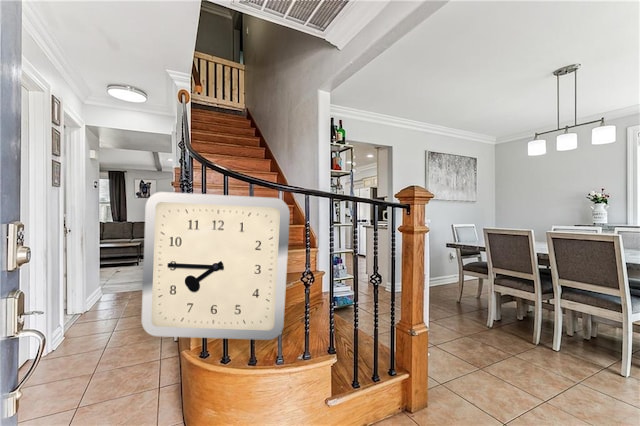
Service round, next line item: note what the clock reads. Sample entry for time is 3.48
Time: 7.45
